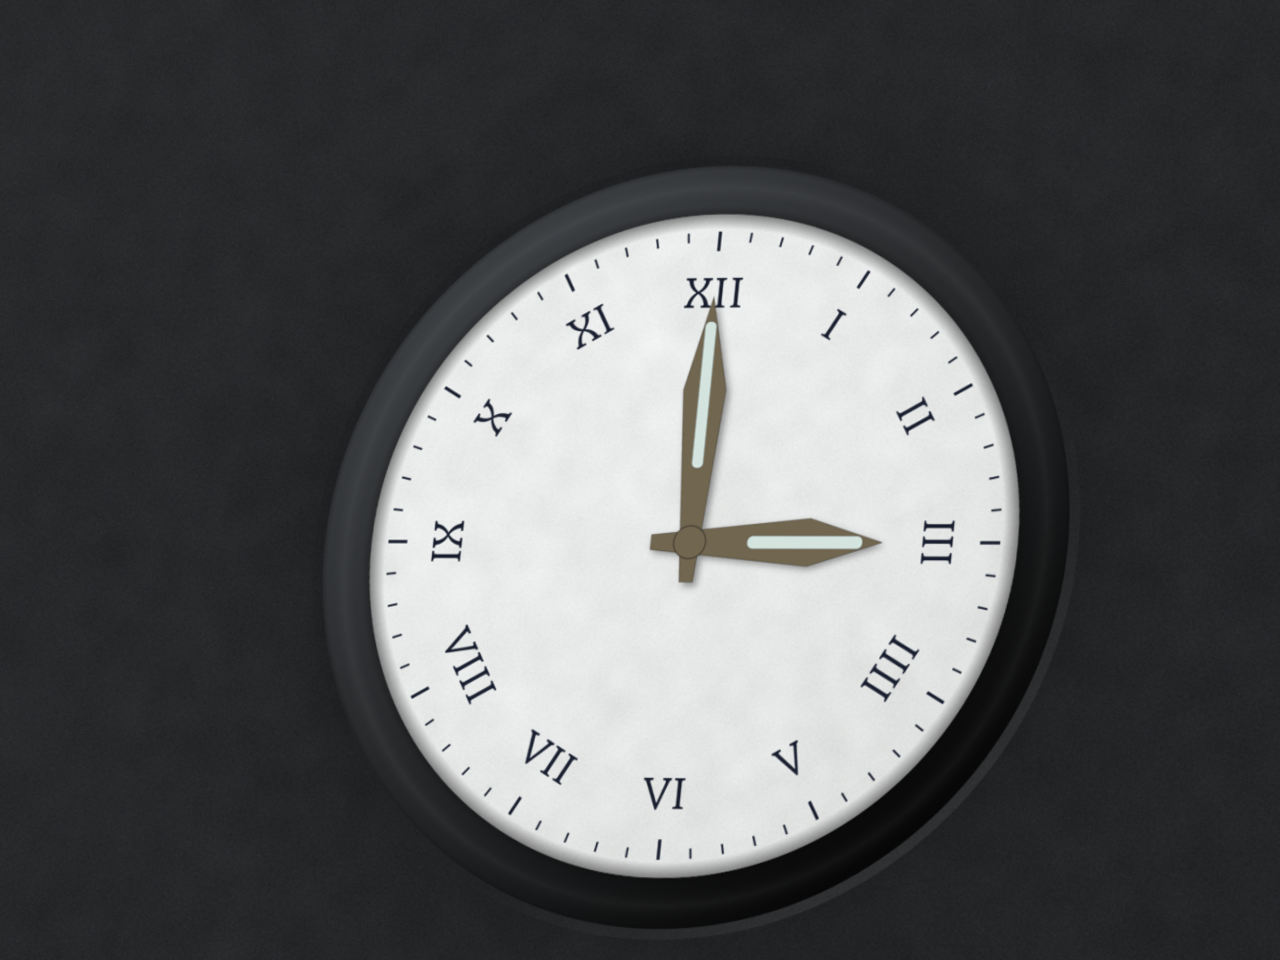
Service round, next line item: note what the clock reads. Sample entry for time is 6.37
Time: 3.00
